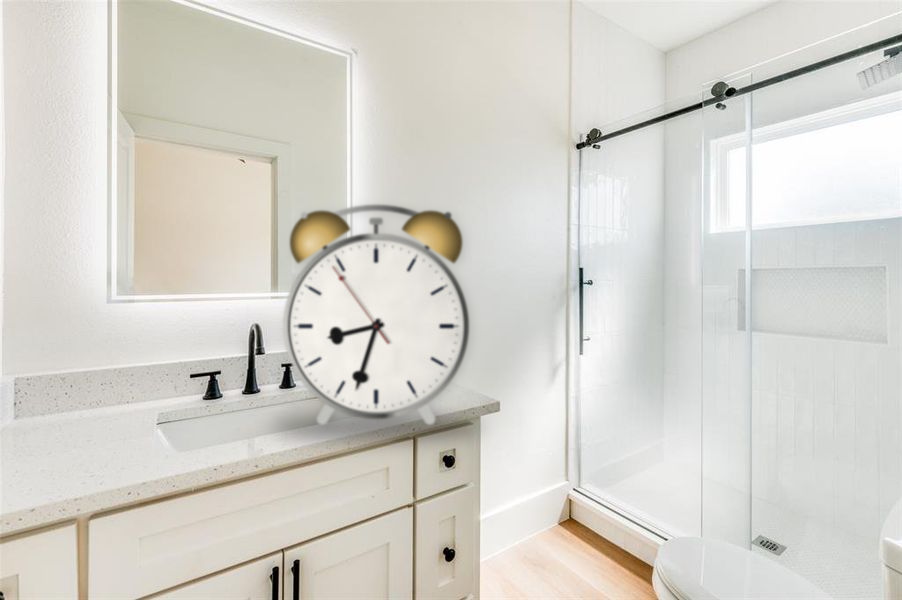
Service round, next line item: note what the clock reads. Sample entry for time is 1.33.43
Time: 8.32.54
